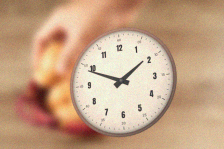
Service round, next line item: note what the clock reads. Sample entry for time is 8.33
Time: 1.49
